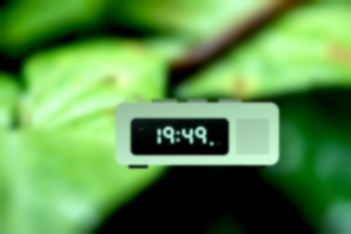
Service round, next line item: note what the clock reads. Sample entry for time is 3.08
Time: 19.49
